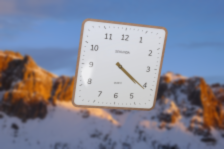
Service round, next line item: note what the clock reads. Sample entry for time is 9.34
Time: 4.21
